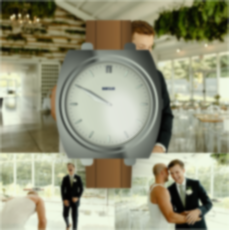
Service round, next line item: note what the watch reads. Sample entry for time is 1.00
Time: 9.50
